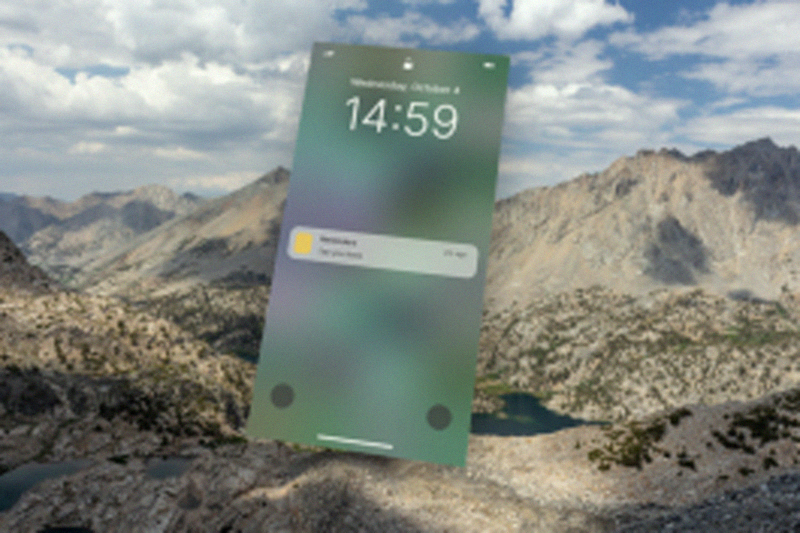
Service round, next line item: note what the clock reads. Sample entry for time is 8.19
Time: 14.59
